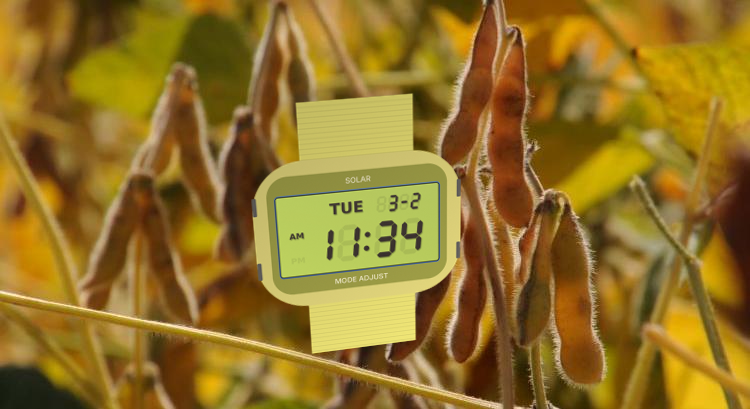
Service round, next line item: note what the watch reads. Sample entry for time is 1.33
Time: 11.34
